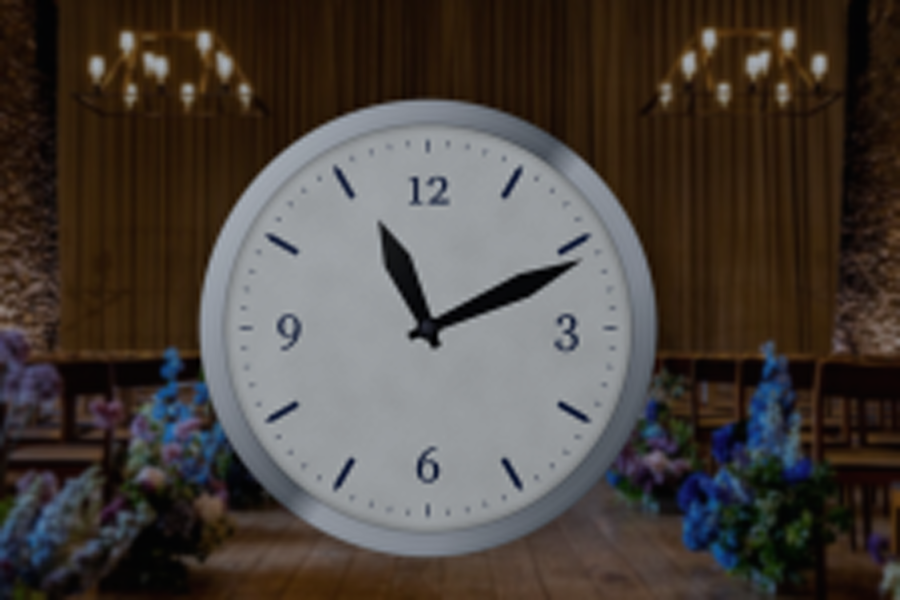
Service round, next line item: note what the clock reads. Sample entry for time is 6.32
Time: 11.11
